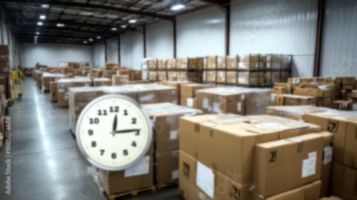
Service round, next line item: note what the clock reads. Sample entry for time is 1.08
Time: 12.14
